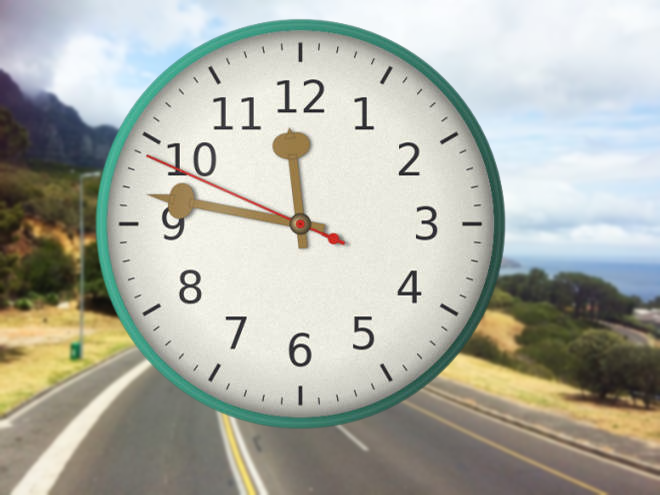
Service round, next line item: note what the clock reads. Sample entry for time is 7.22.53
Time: 11.46.49
